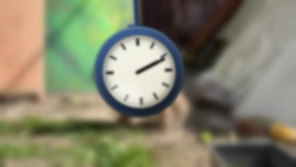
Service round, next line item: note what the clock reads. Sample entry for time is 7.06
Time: 2.11
